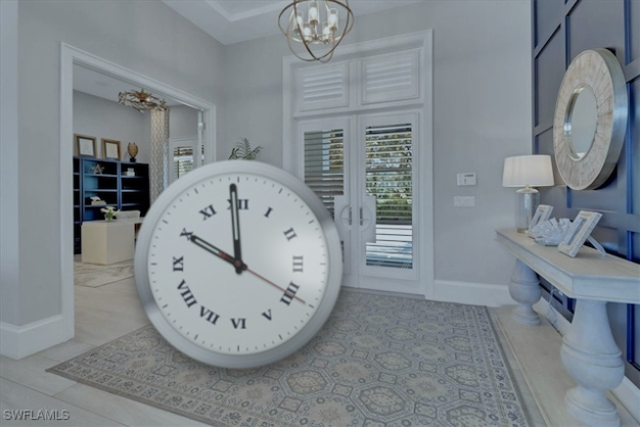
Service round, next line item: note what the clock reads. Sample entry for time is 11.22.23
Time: 9.59.20
